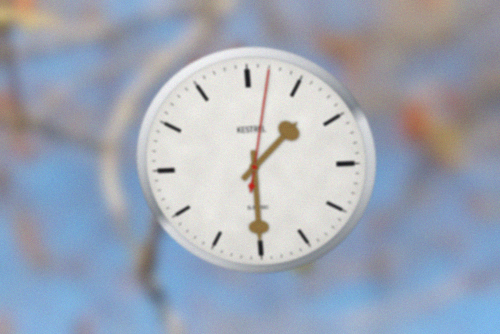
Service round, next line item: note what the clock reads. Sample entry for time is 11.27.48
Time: 1.30.02
